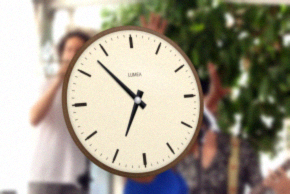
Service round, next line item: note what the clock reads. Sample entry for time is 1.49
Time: 6.53
